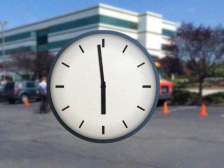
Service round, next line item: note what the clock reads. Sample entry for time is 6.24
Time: 5.59
